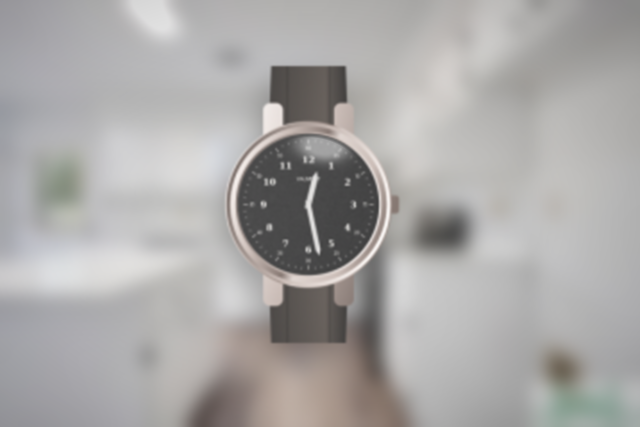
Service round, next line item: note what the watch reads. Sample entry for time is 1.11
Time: 12.28
